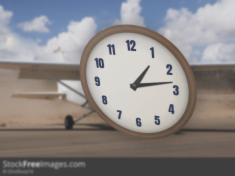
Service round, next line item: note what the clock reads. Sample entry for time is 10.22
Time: 1.13
